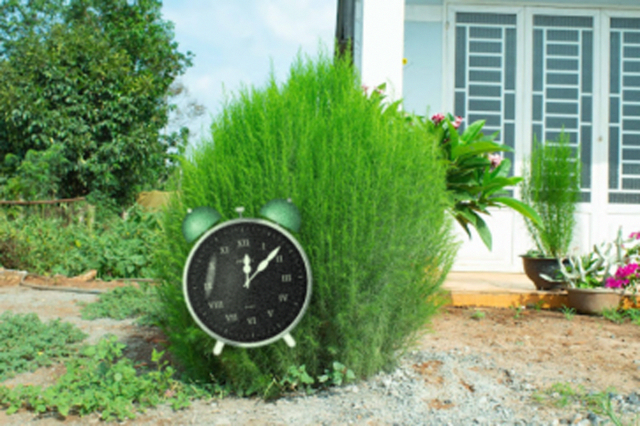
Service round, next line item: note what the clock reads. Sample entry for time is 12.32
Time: 12.08
